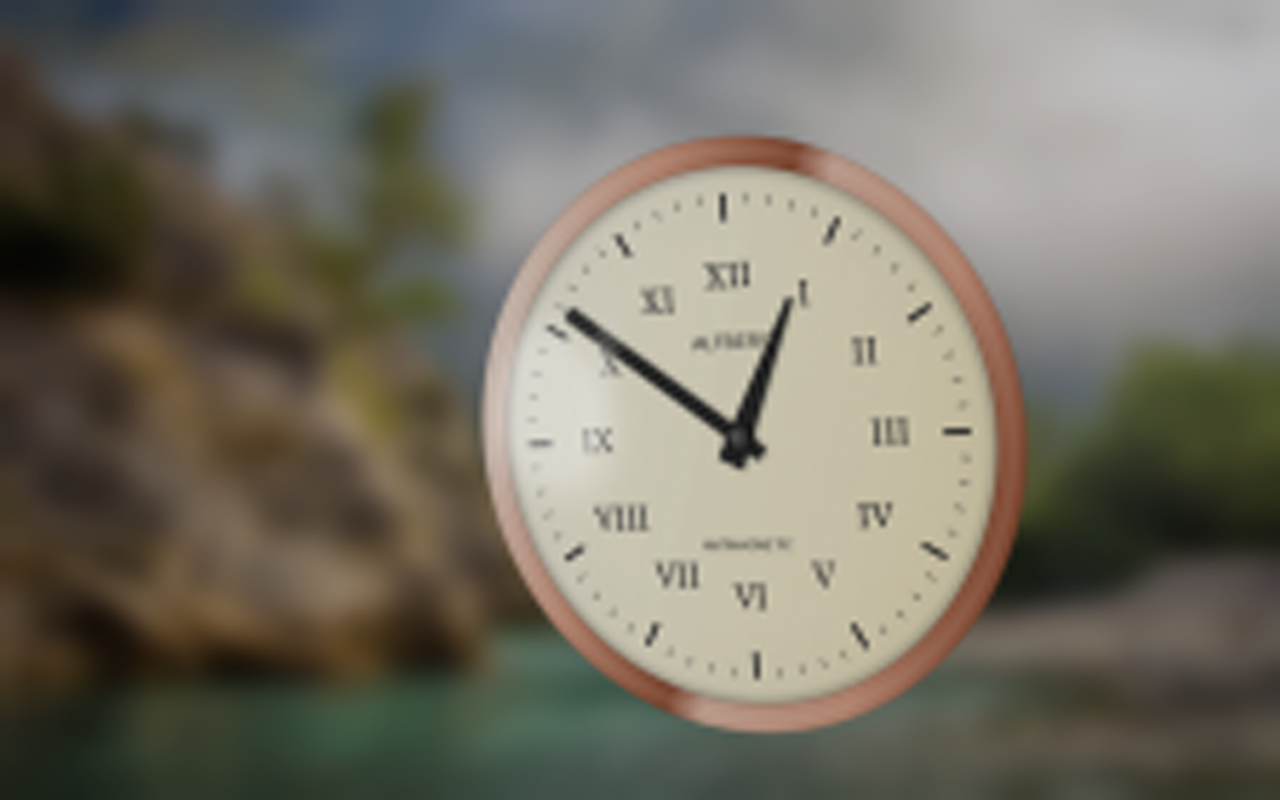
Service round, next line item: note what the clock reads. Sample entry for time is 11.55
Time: 12.51
